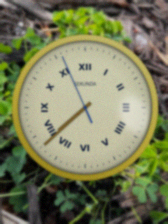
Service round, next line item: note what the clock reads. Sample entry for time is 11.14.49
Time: 7.37.56
